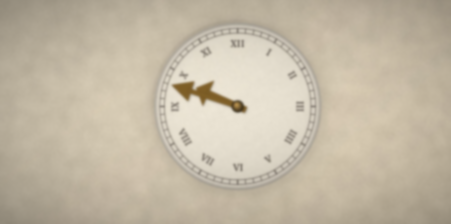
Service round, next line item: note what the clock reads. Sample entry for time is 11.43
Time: 9.48
